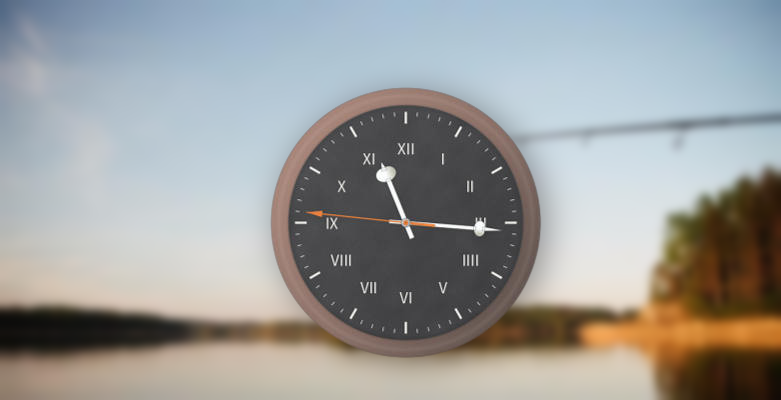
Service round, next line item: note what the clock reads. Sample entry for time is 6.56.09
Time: 11.15.46
